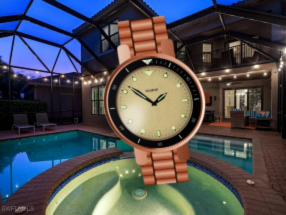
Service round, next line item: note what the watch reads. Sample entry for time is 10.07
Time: 1.52
